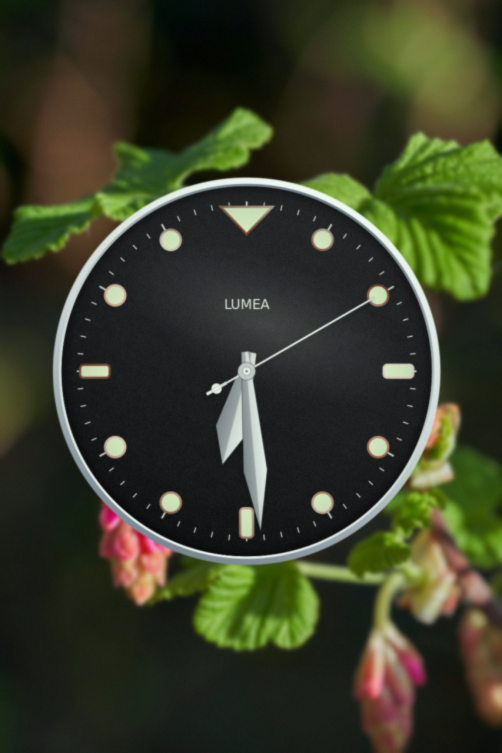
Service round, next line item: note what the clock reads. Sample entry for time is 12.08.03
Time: 6.29.10
